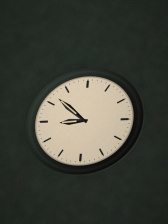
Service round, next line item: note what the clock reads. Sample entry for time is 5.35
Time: 8.52
